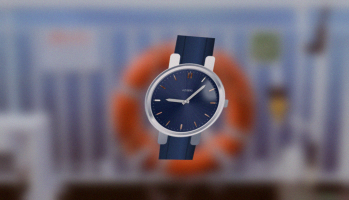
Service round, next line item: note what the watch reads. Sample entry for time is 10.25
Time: 9.07
